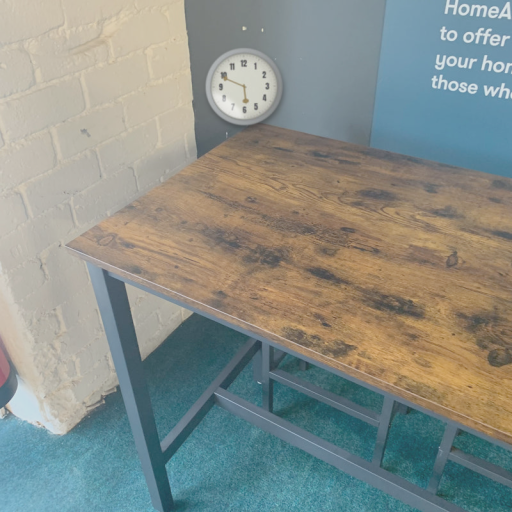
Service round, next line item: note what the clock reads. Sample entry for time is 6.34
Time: 5.49
